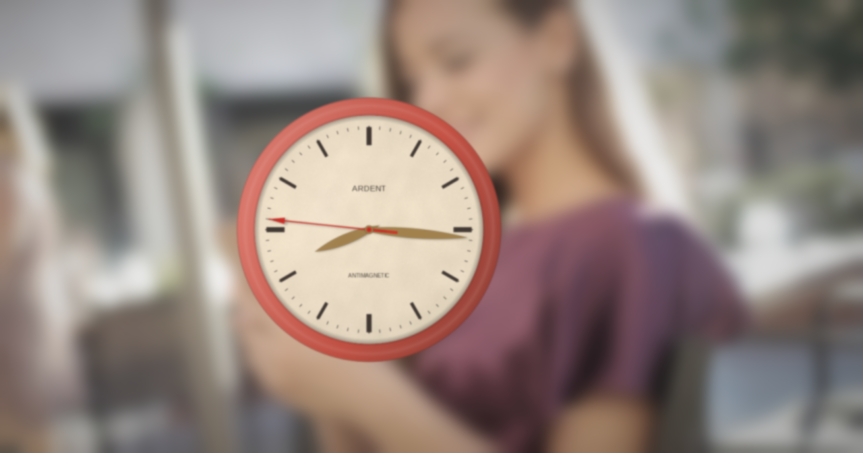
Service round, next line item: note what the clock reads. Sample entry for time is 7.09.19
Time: 8.15.46
